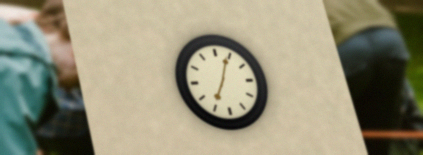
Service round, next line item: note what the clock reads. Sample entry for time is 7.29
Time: 7.04
